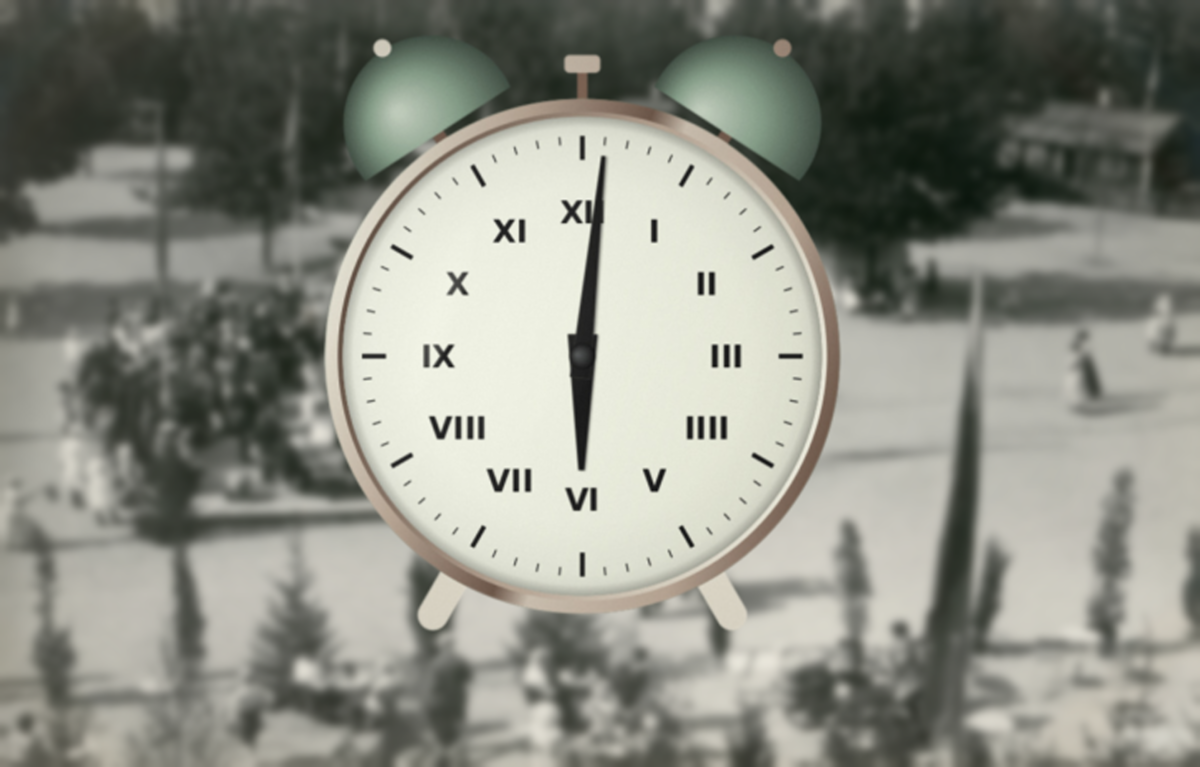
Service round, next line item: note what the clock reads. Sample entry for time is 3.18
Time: 6.01
